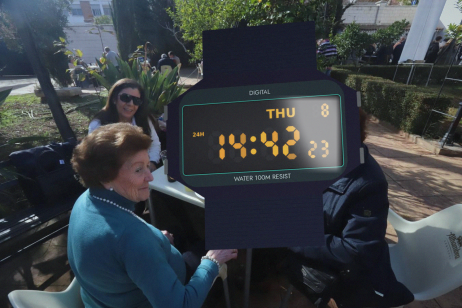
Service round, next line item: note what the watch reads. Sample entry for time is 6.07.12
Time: 14.42.23
